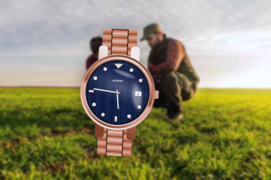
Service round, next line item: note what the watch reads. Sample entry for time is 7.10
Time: 5.46
